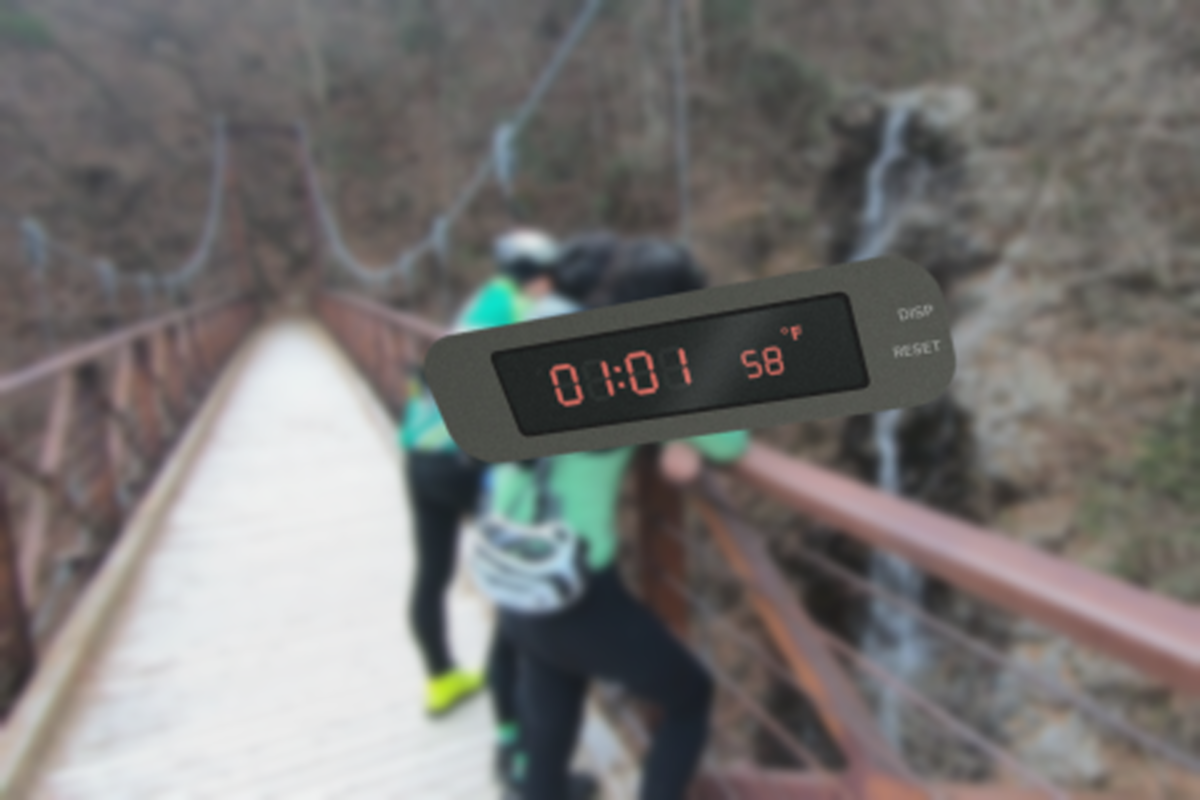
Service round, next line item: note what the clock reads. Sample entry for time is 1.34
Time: 1.01
